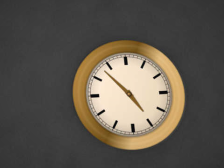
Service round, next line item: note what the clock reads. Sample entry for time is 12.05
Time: 4.53
